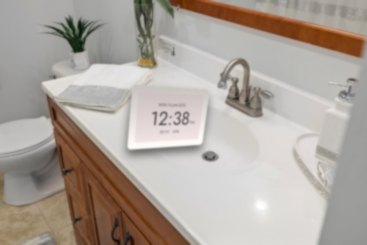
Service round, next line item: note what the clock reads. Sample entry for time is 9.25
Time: 12.38
